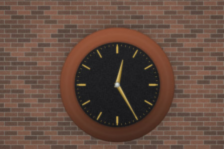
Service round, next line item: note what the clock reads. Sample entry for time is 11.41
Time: 12.25
